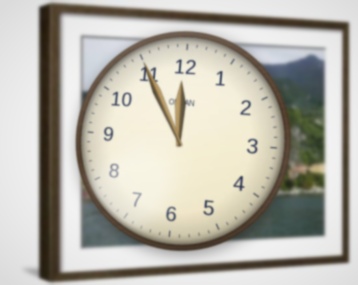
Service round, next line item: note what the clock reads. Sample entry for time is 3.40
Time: 11.55
